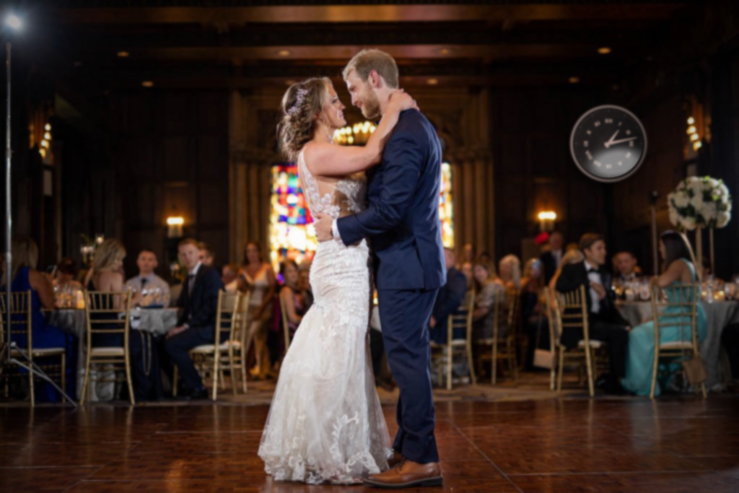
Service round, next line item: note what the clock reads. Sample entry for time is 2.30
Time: 1.13
